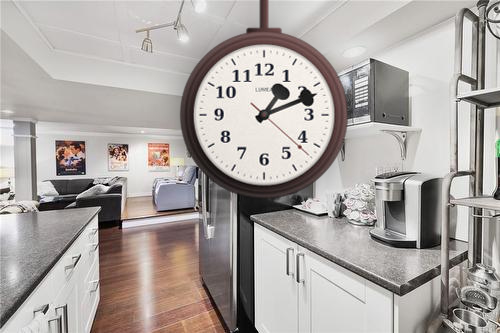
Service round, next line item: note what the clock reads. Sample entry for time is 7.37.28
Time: 1.11.22
